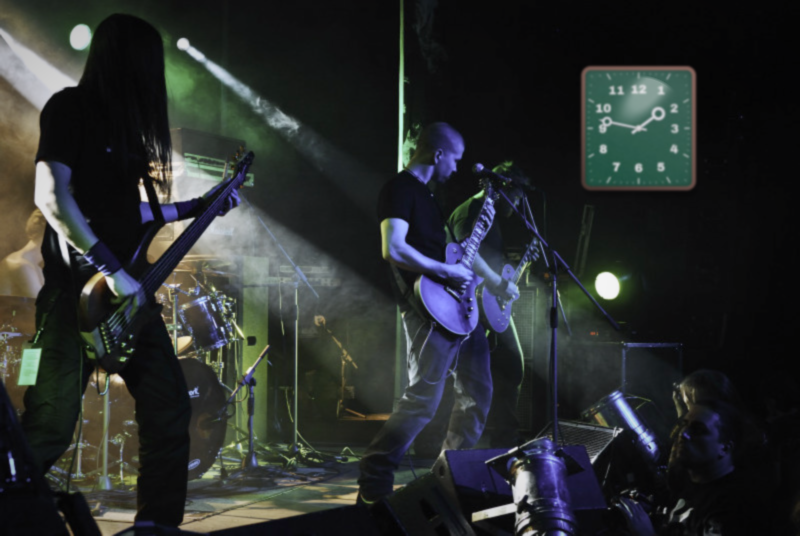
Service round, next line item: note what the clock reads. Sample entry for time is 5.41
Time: 1.47
